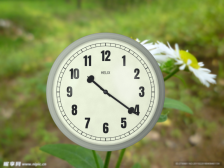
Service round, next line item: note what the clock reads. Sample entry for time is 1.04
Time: 10.21
